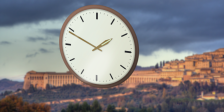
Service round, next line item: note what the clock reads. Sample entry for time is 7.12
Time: 1.49
